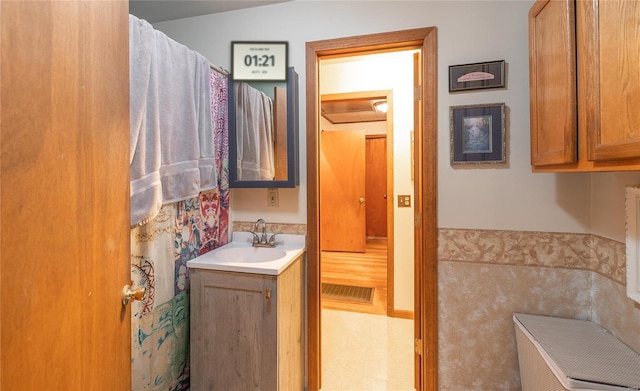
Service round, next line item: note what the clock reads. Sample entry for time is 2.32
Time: 1.21
